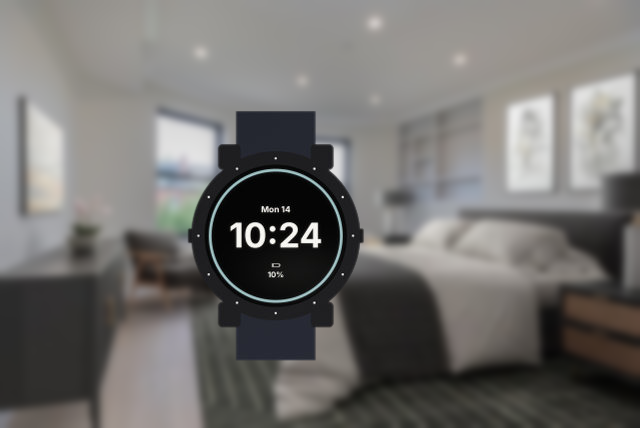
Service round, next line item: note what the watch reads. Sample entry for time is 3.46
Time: 10.24
